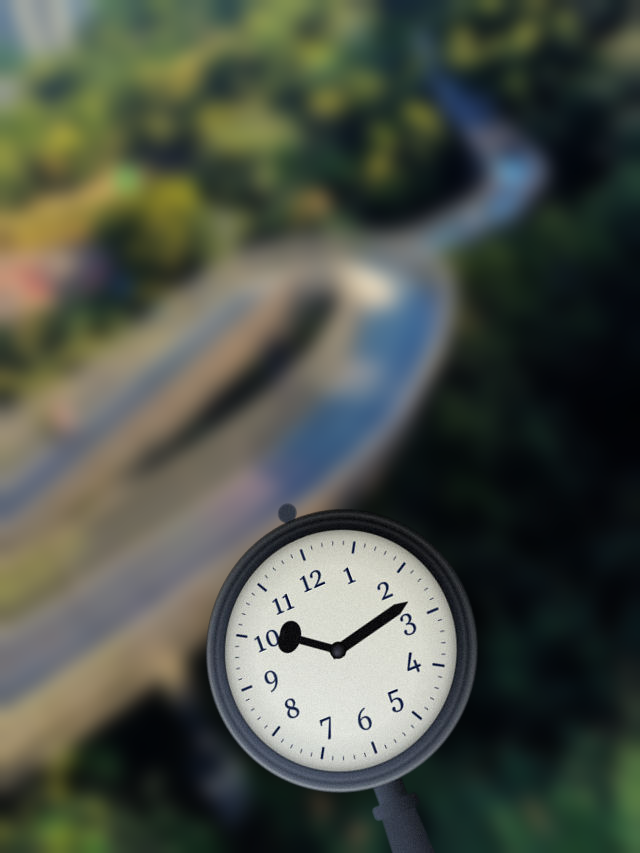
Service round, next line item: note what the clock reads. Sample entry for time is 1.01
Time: 10.13
